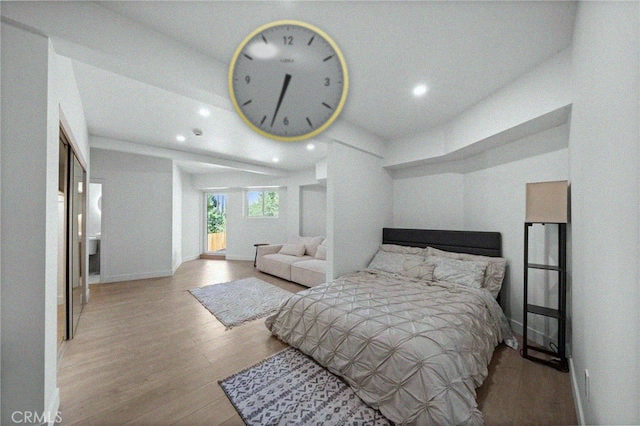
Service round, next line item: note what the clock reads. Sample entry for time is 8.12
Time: 6.33
